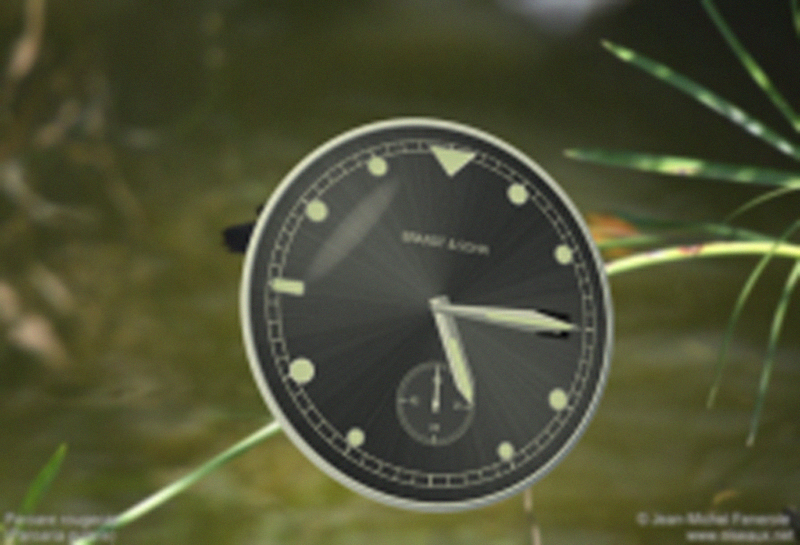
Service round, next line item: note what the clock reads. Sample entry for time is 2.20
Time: 5.15
